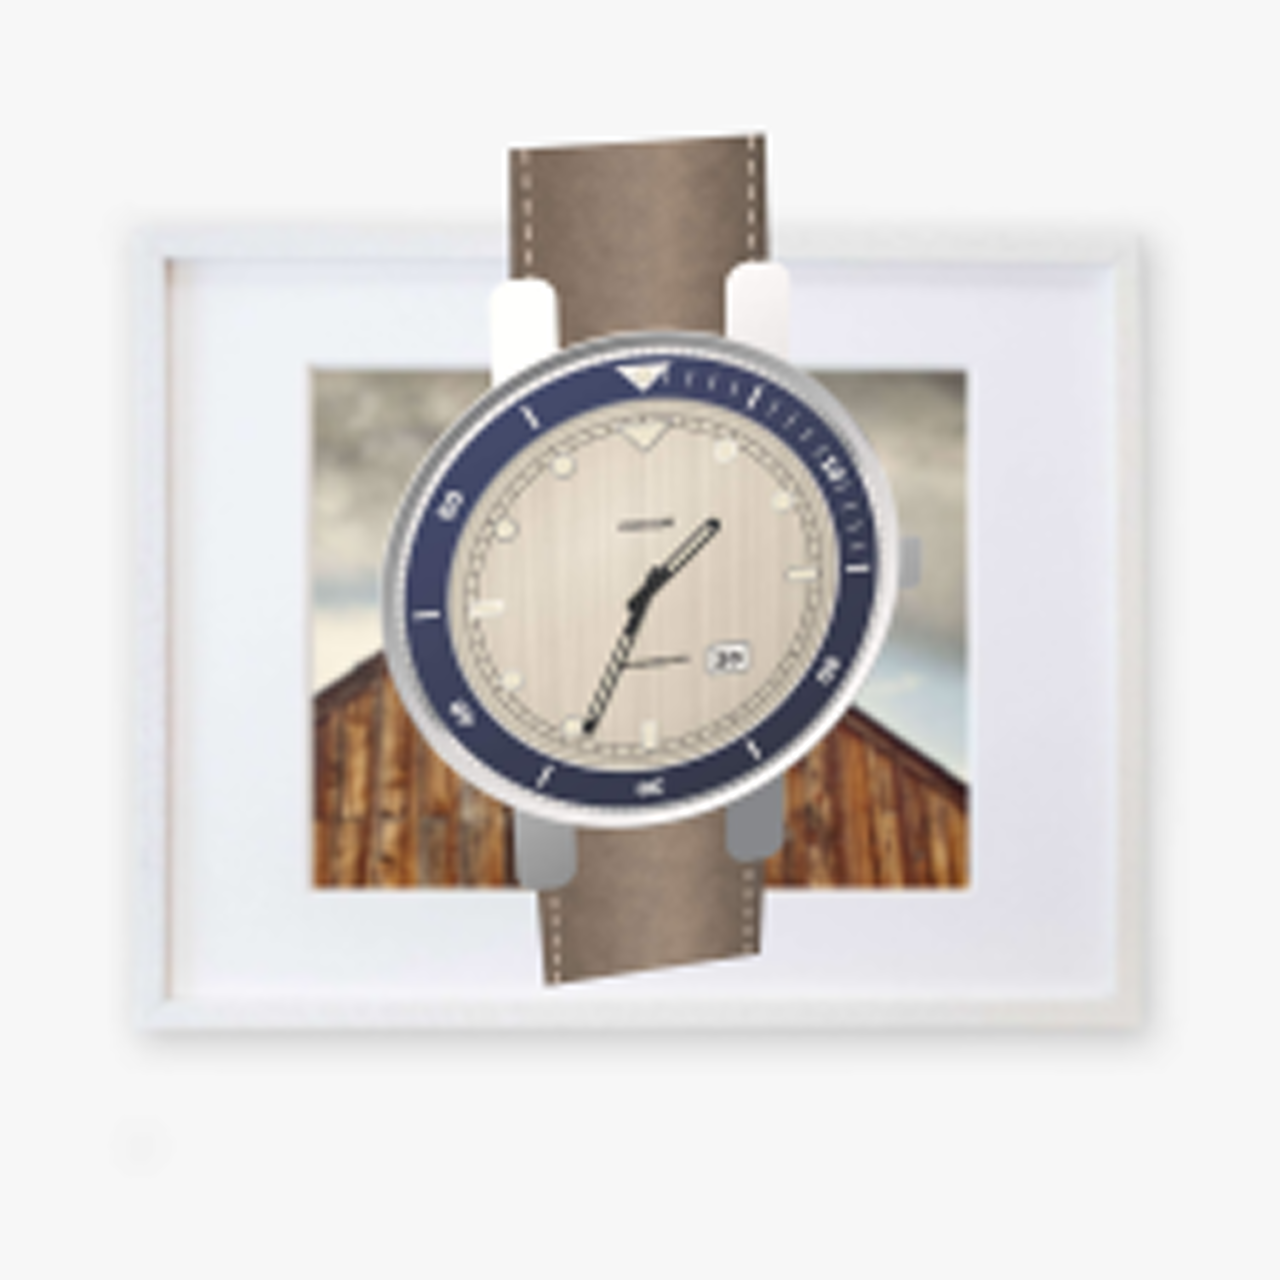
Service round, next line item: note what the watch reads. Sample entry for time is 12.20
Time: 1.34
